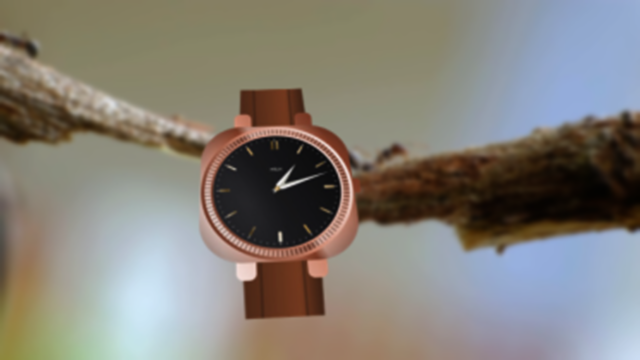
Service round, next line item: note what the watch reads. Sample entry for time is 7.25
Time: 1.12
